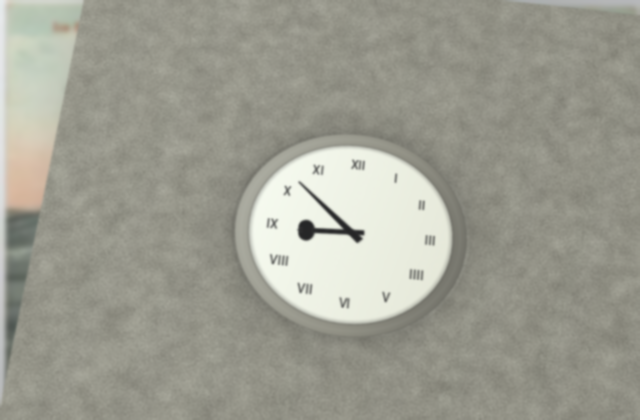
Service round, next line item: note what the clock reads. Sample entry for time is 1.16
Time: 8.52
